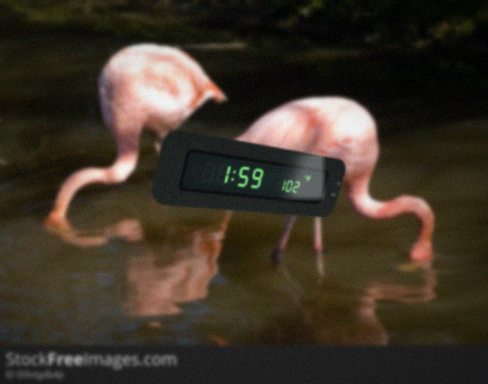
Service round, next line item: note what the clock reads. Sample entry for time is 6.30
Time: 1.59
